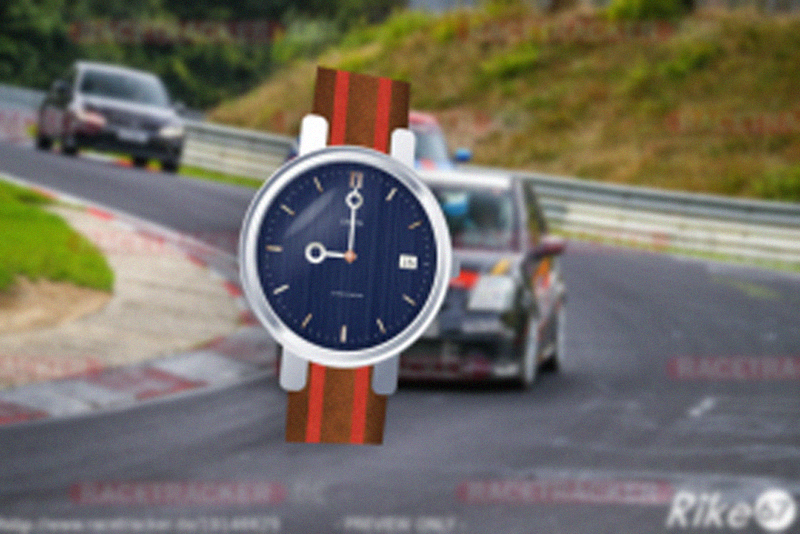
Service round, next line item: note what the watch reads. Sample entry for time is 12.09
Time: 9.00
